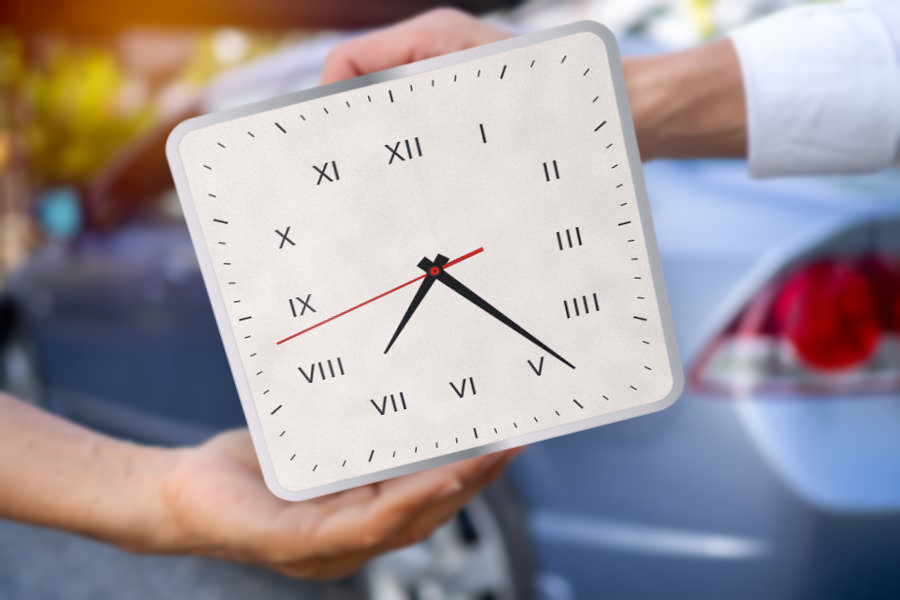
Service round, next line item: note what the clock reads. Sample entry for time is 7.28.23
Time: 7.23.43
